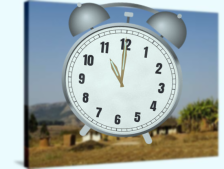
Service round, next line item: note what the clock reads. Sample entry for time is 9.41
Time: 11.00
